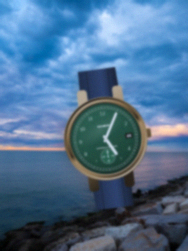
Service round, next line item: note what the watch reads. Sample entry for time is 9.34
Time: 5.05
